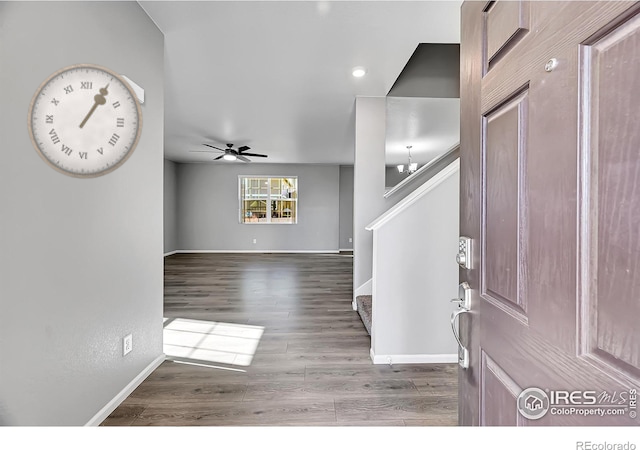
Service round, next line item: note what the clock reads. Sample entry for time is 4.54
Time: 1.05
